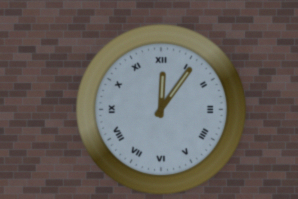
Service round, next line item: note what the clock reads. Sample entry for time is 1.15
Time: 12.06
